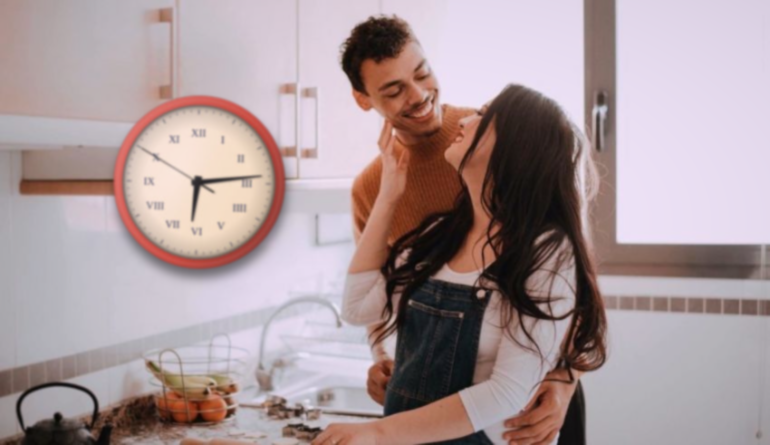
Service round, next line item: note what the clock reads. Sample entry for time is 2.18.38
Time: 6.13.50
